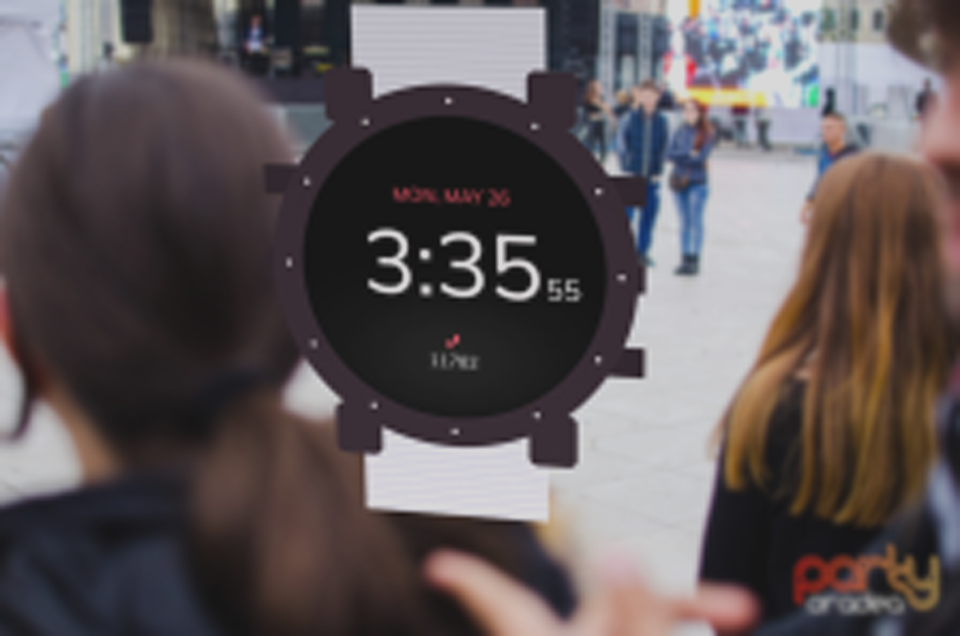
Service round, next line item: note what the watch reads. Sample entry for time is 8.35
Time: 3.35
